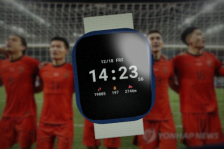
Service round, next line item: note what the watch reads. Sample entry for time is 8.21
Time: 14.23
